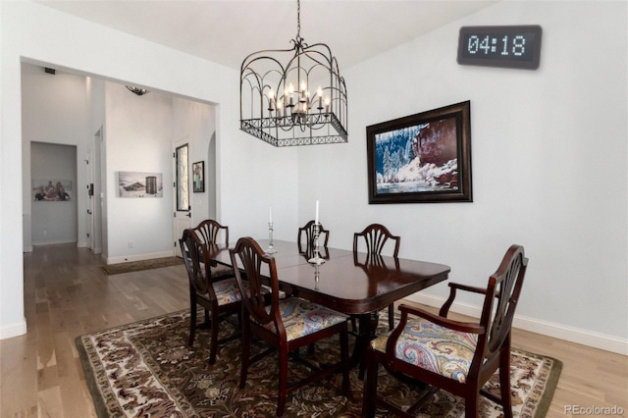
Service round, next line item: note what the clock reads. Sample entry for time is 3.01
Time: 4.18
